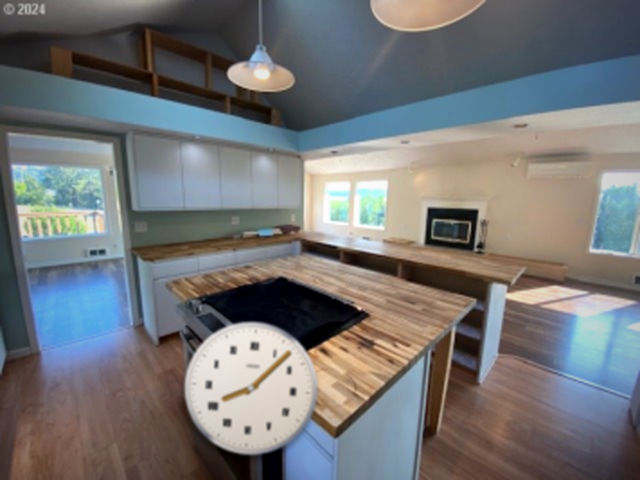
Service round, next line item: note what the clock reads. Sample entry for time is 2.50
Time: 8.07
